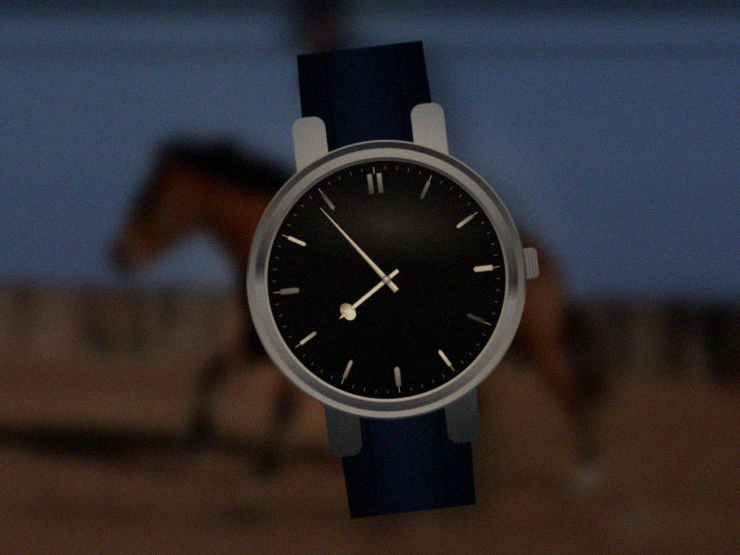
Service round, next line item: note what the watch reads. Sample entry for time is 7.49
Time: 7.54
